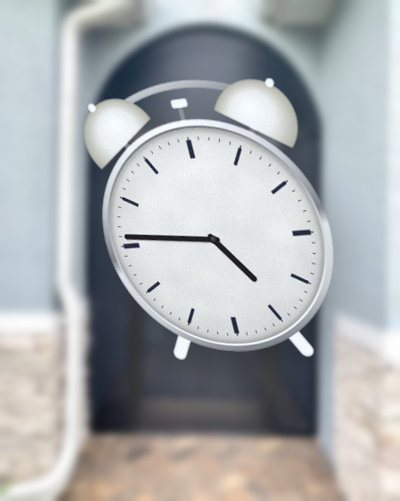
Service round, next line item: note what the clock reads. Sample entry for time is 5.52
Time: 4.46
